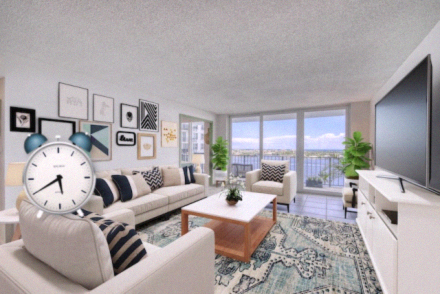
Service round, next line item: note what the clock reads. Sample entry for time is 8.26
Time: 5.40
